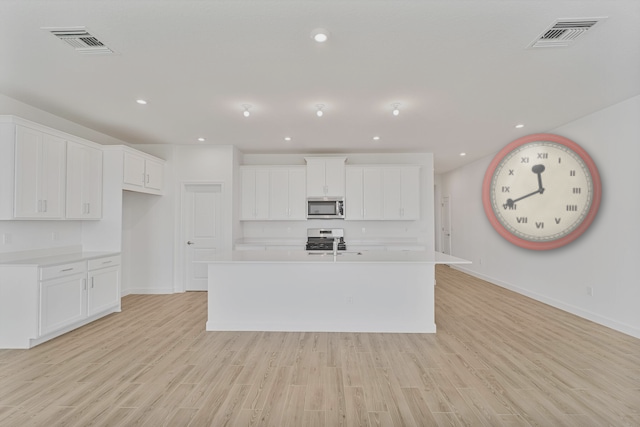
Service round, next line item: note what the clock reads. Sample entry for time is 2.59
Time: 11.41
